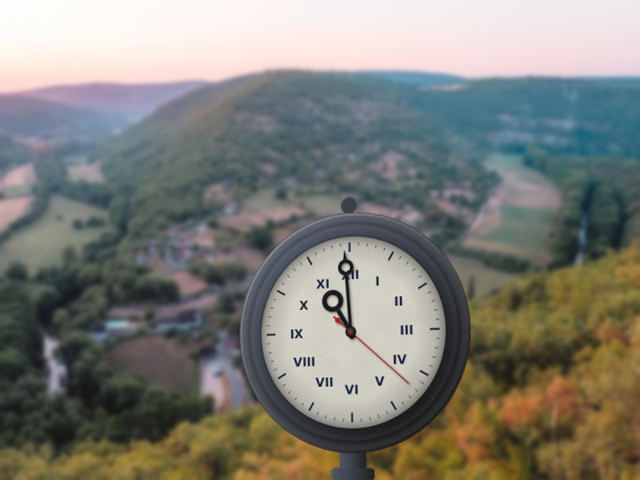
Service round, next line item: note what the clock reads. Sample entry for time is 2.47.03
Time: 10.59.22
